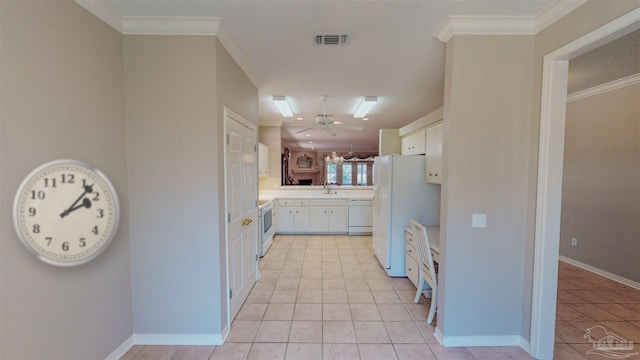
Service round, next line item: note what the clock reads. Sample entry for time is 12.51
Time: 2.07
